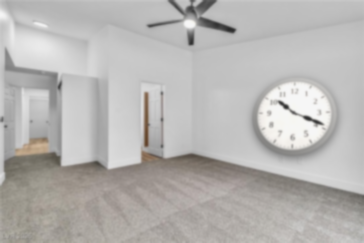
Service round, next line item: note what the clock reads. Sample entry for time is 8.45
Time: 10.19
